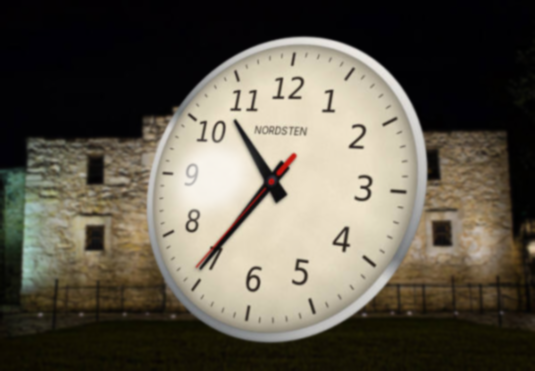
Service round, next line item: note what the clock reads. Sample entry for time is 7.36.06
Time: 10.35.36
